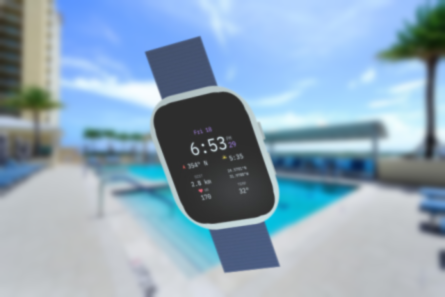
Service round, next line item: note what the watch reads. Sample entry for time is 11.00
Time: 6.53
